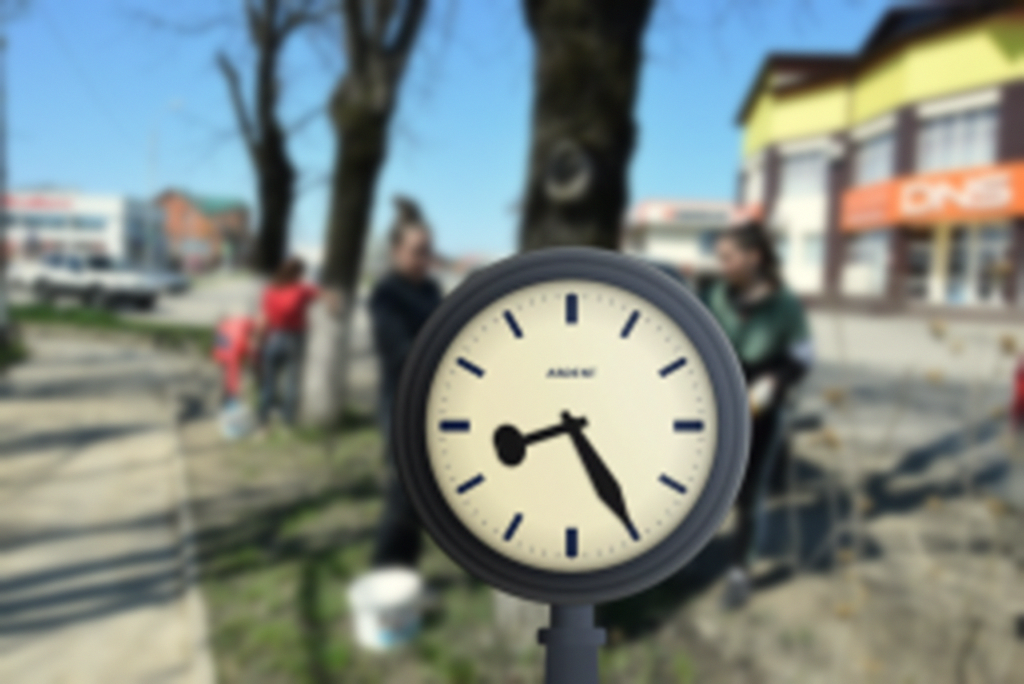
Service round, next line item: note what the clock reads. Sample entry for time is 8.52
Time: 8.25
